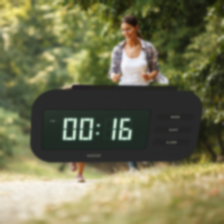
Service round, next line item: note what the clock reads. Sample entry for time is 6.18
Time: 0.16
